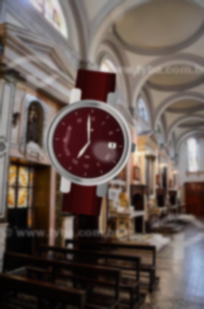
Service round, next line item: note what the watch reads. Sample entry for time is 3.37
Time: 6.59
